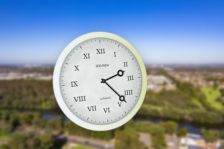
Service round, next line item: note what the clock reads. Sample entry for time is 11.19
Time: 2.23
